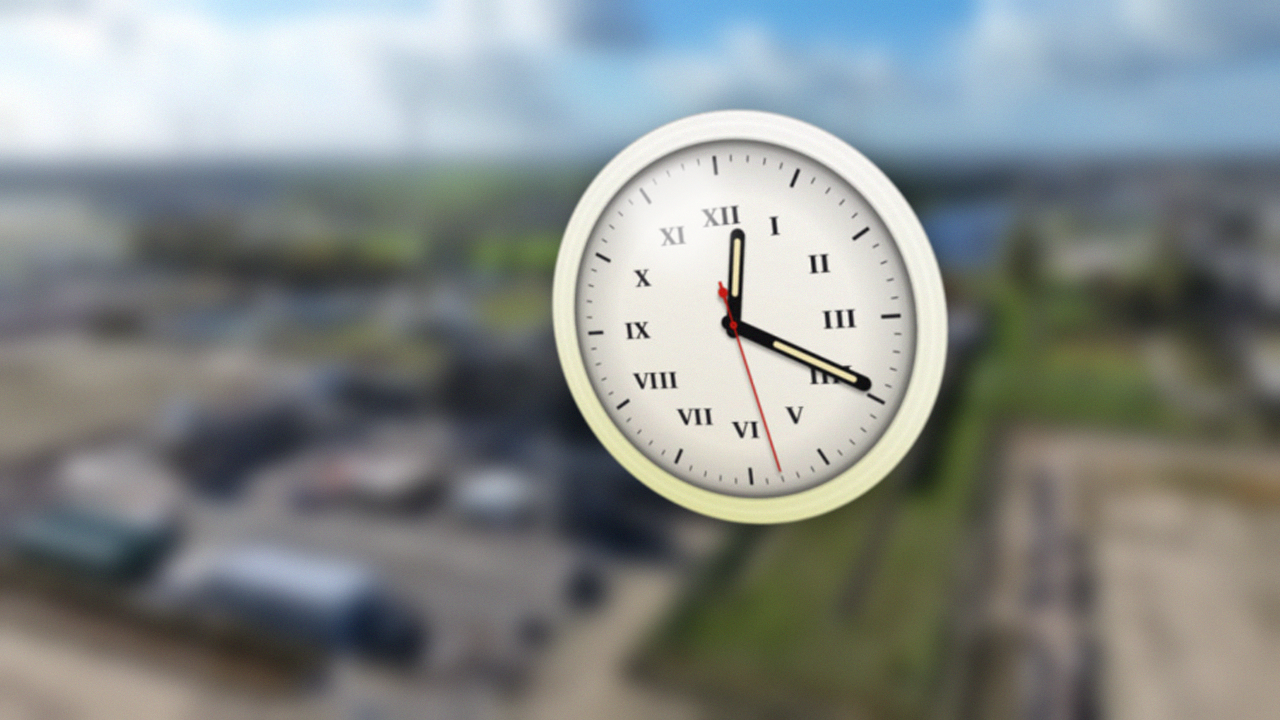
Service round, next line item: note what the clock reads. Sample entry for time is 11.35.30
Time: 12.19.28
